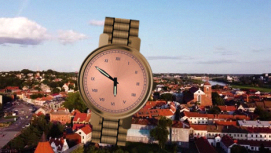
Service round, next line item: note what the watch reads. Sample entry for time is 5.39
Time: 5.50
